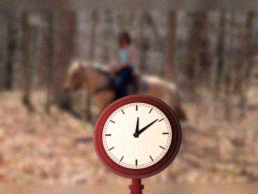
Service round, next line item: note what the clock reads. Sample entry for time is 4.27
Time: 12.09
